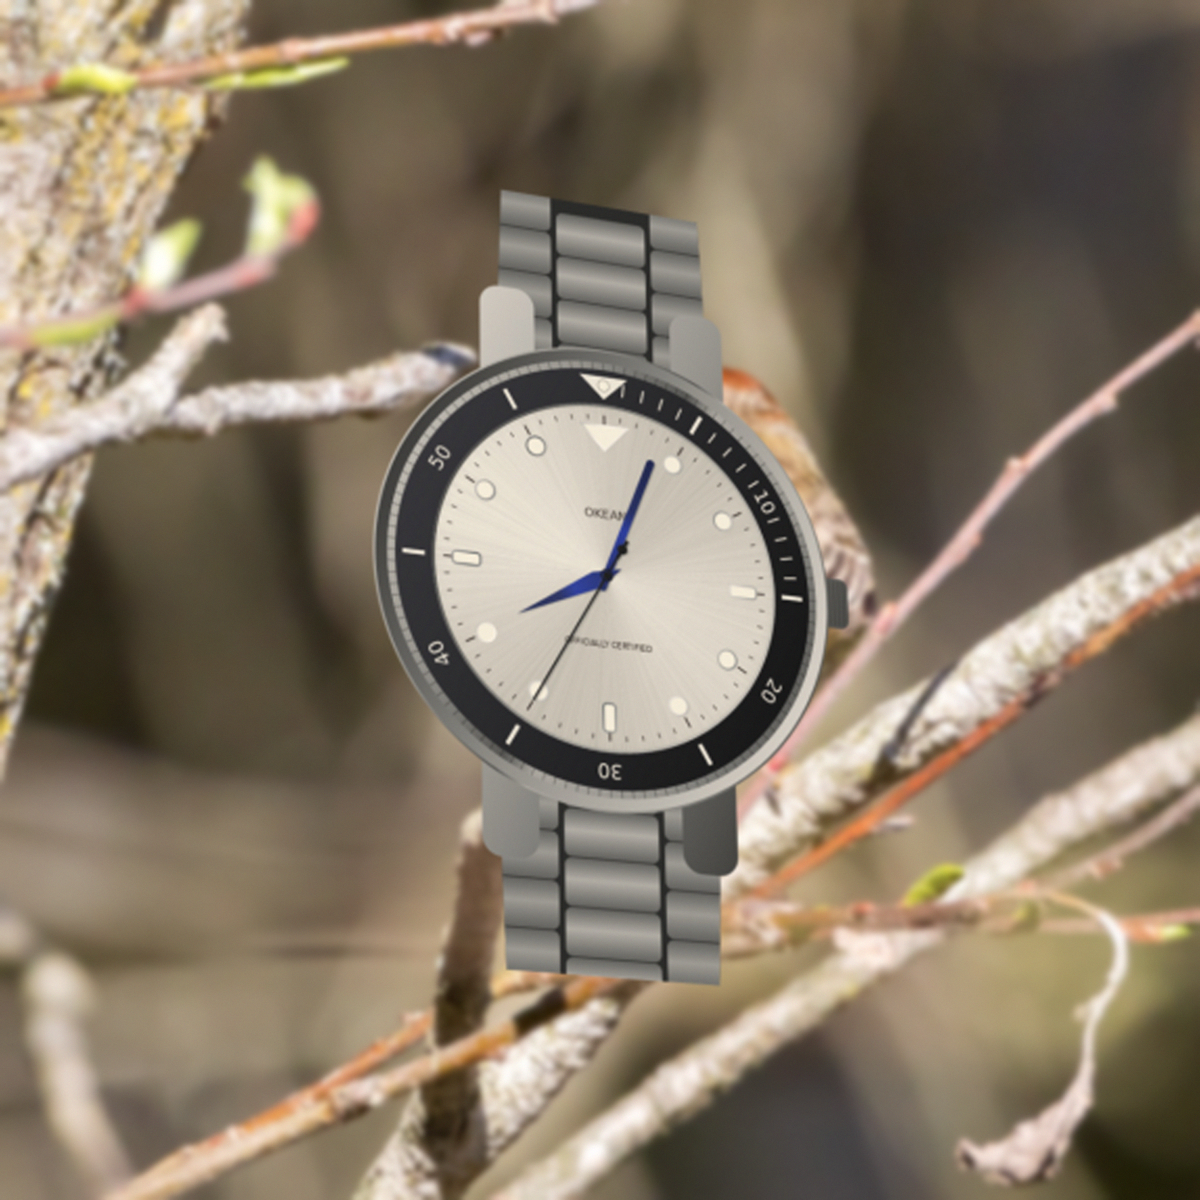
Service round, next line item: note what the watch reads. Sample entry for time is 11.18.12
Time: 8.03.35
